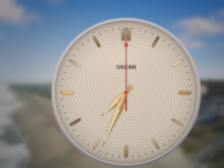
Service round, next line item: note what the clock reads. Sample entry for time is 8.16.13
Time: 7.34.00
